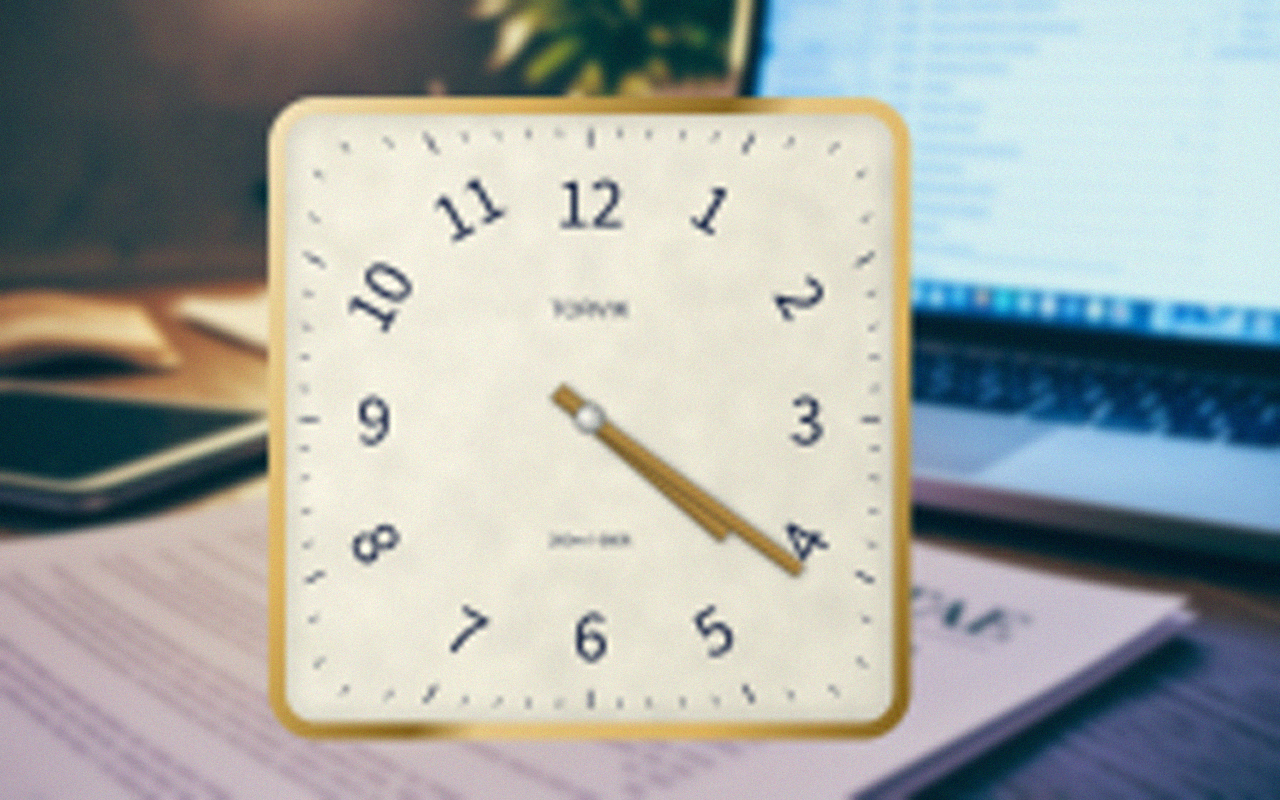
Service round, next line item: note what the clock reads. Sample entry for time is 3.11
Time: 4.21
